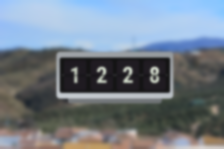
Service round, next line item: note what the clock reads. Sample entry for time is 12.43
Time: 12.28
